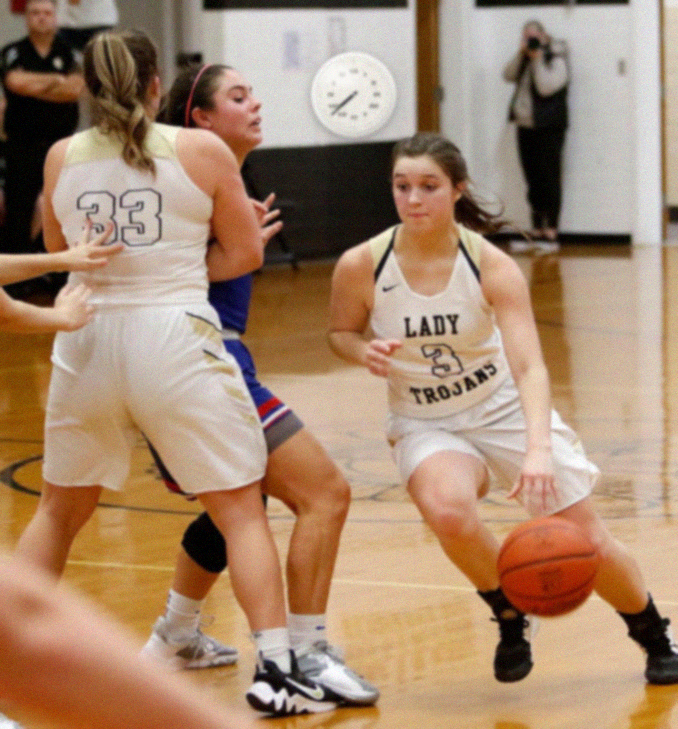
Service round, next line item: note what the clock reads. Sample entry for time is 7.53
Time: 7.38
